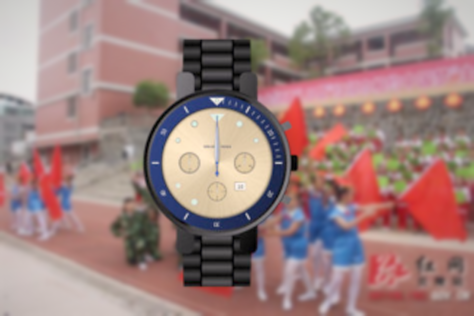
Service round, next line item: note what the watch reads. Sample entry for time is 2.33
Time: 12.00
